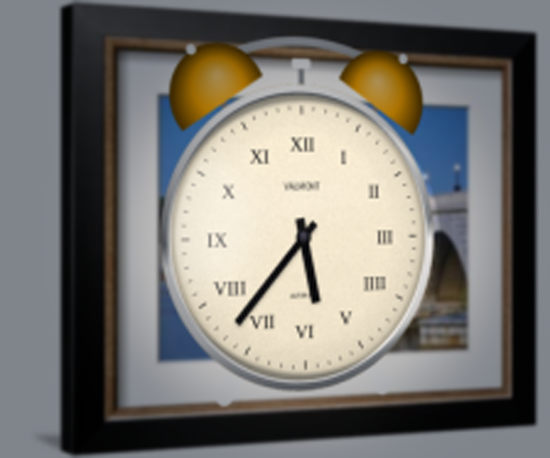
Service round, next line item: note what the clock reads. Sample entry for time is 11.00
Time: 5.37
